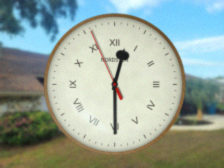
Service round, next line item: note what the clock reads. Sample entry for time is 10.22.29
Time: 12.29.56
